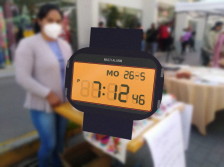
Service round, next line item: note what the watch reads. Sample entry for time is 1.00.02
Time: 7.12.46
